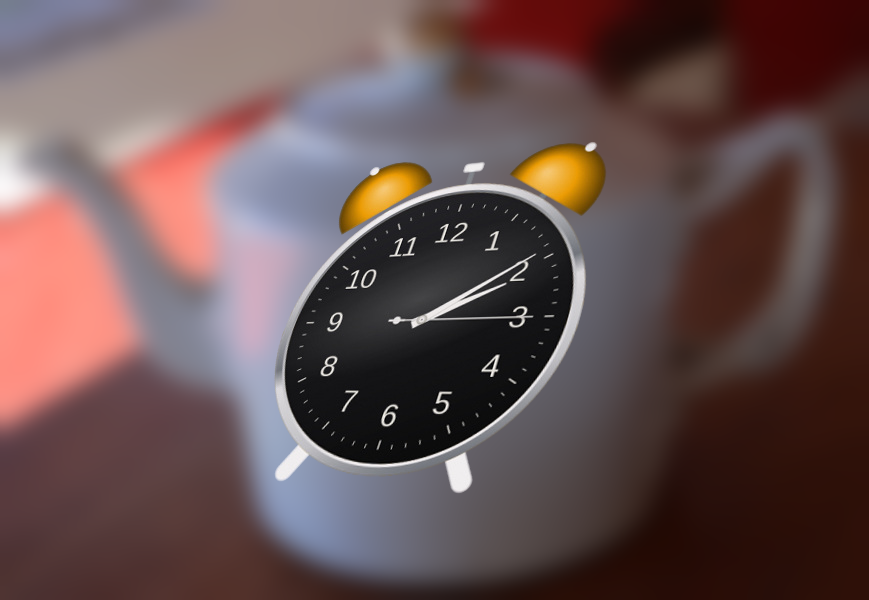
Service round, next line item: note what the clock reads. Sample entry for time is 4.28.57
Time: 2.09.15
